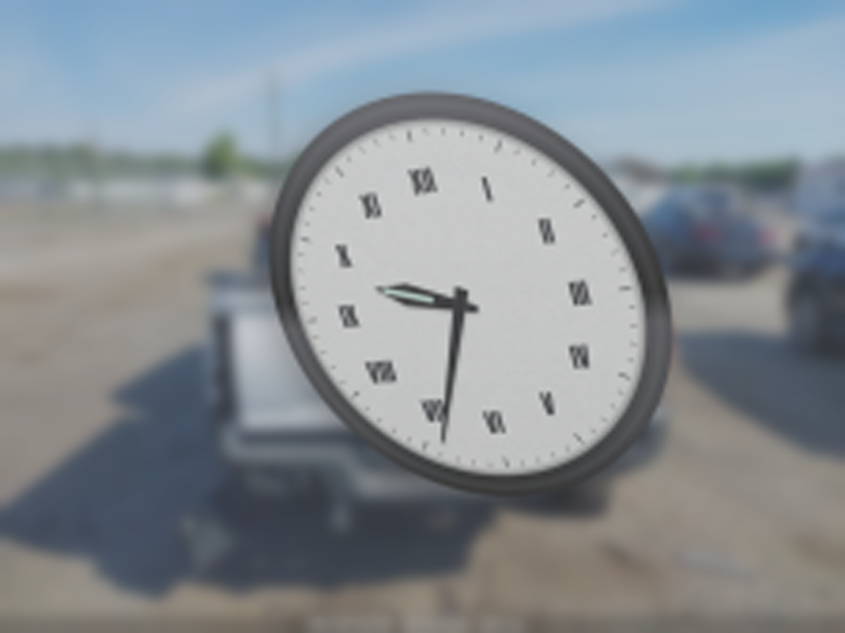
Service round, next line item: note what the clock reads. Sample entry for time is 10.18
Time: 9.34
